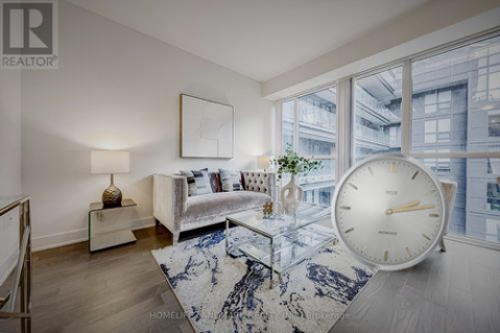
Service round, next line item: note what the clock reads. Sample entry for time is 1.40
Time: 2.13
